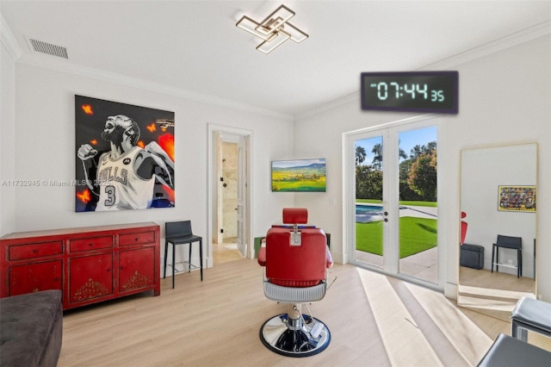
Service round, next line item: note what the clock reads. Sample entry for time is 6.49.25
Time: 7.44.35
